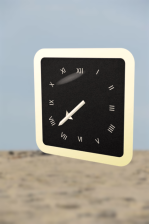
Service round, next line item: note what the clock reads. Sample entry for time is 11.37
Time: 7.38
